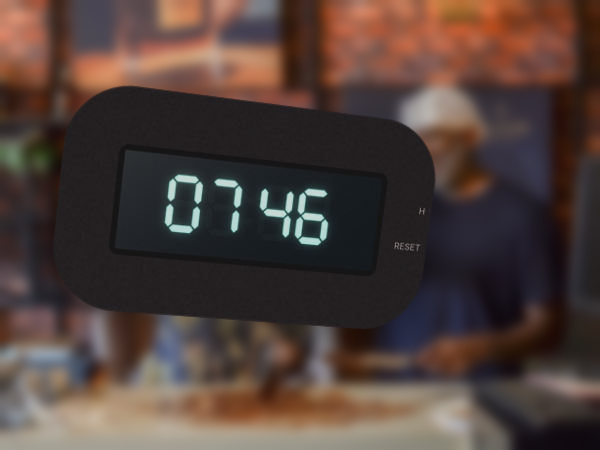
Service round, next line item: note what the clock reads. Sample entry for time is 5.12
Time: 7.46
